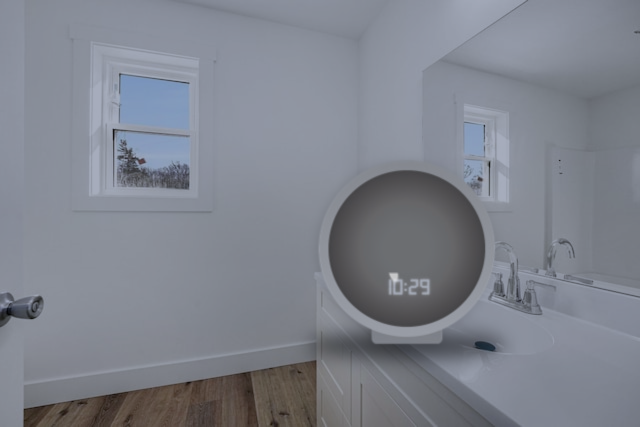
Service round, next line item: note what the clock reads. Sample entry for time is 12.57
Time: 10.29
